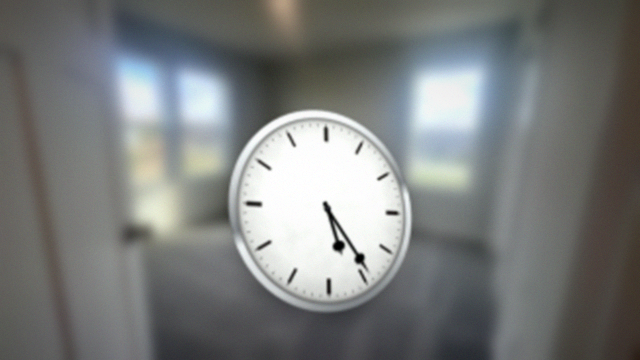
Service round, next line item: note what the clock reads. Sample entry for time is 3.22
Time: 5.24
